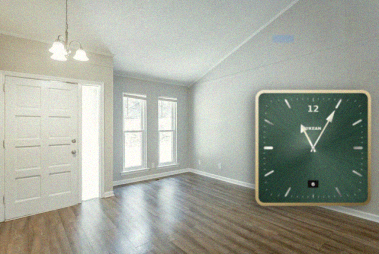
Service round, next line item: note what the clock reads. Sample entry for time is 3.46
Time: 11.05
